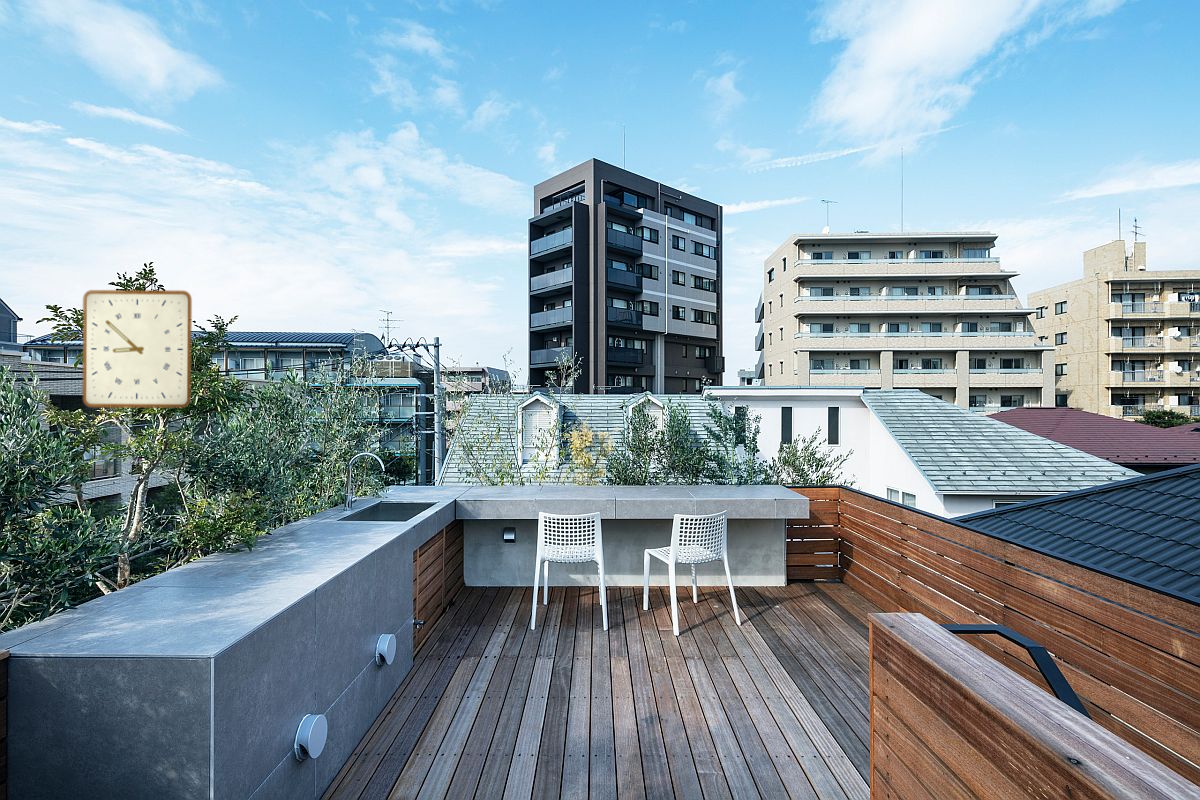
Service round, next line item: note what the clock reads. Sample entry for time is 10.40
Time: 8.52
